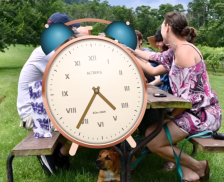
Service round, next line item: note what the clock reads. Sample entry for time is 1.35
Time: 4.36
